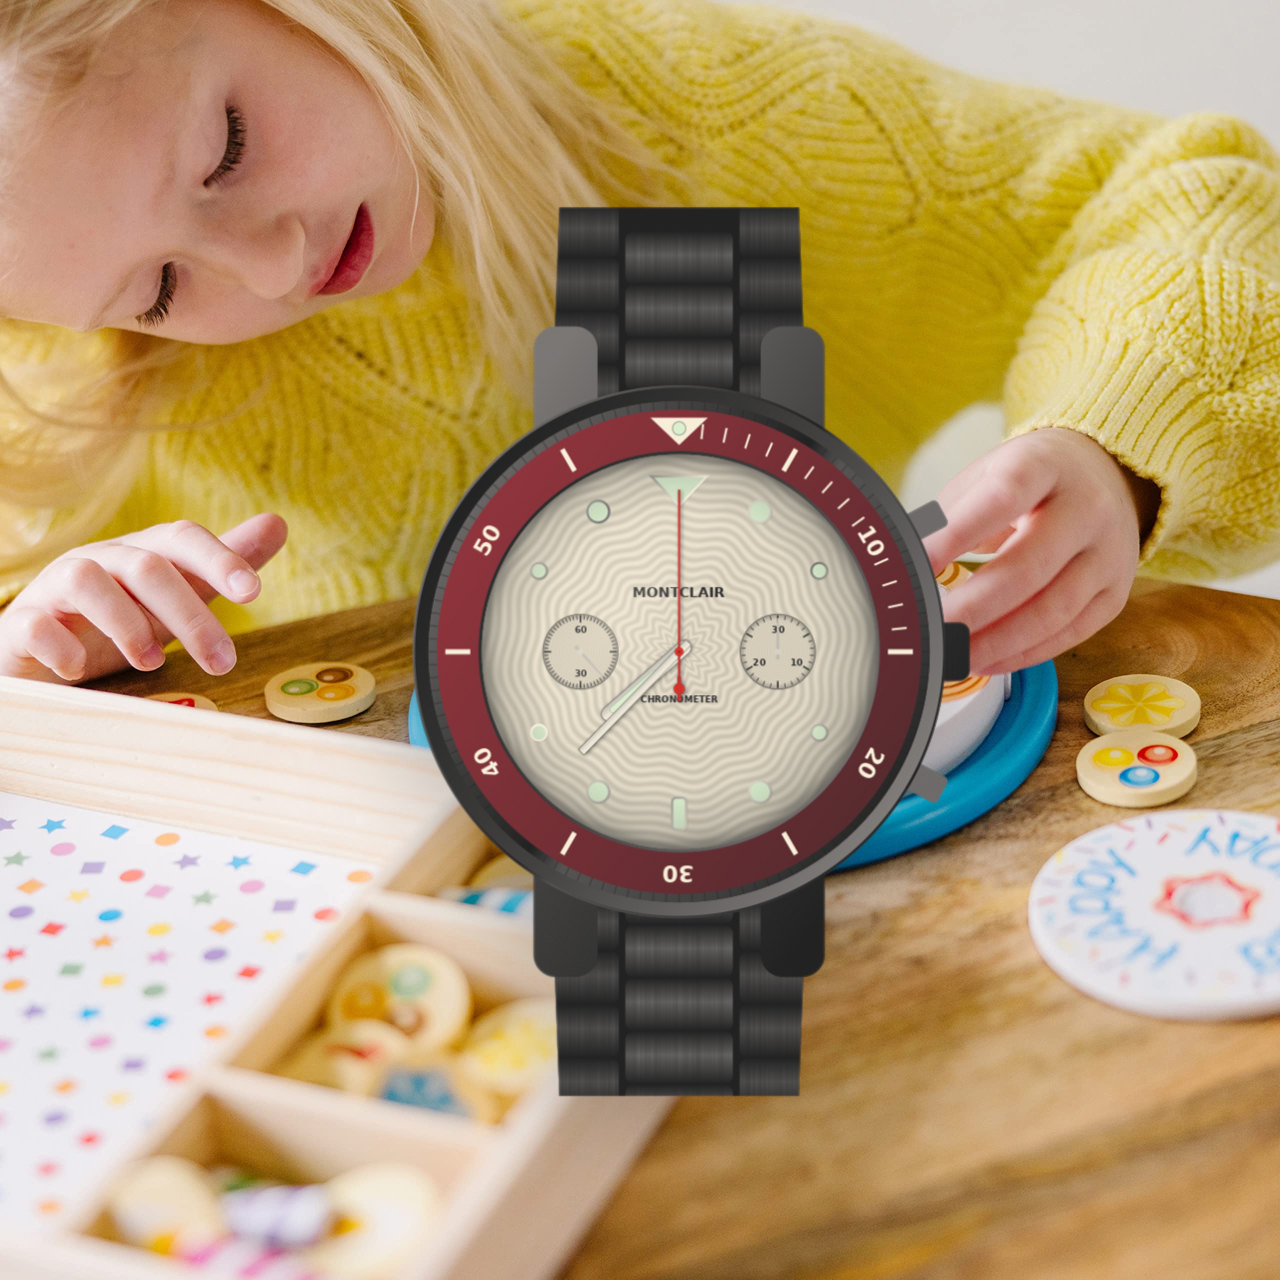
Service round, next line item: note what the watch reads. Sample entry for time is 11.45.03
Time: 7.37.23
